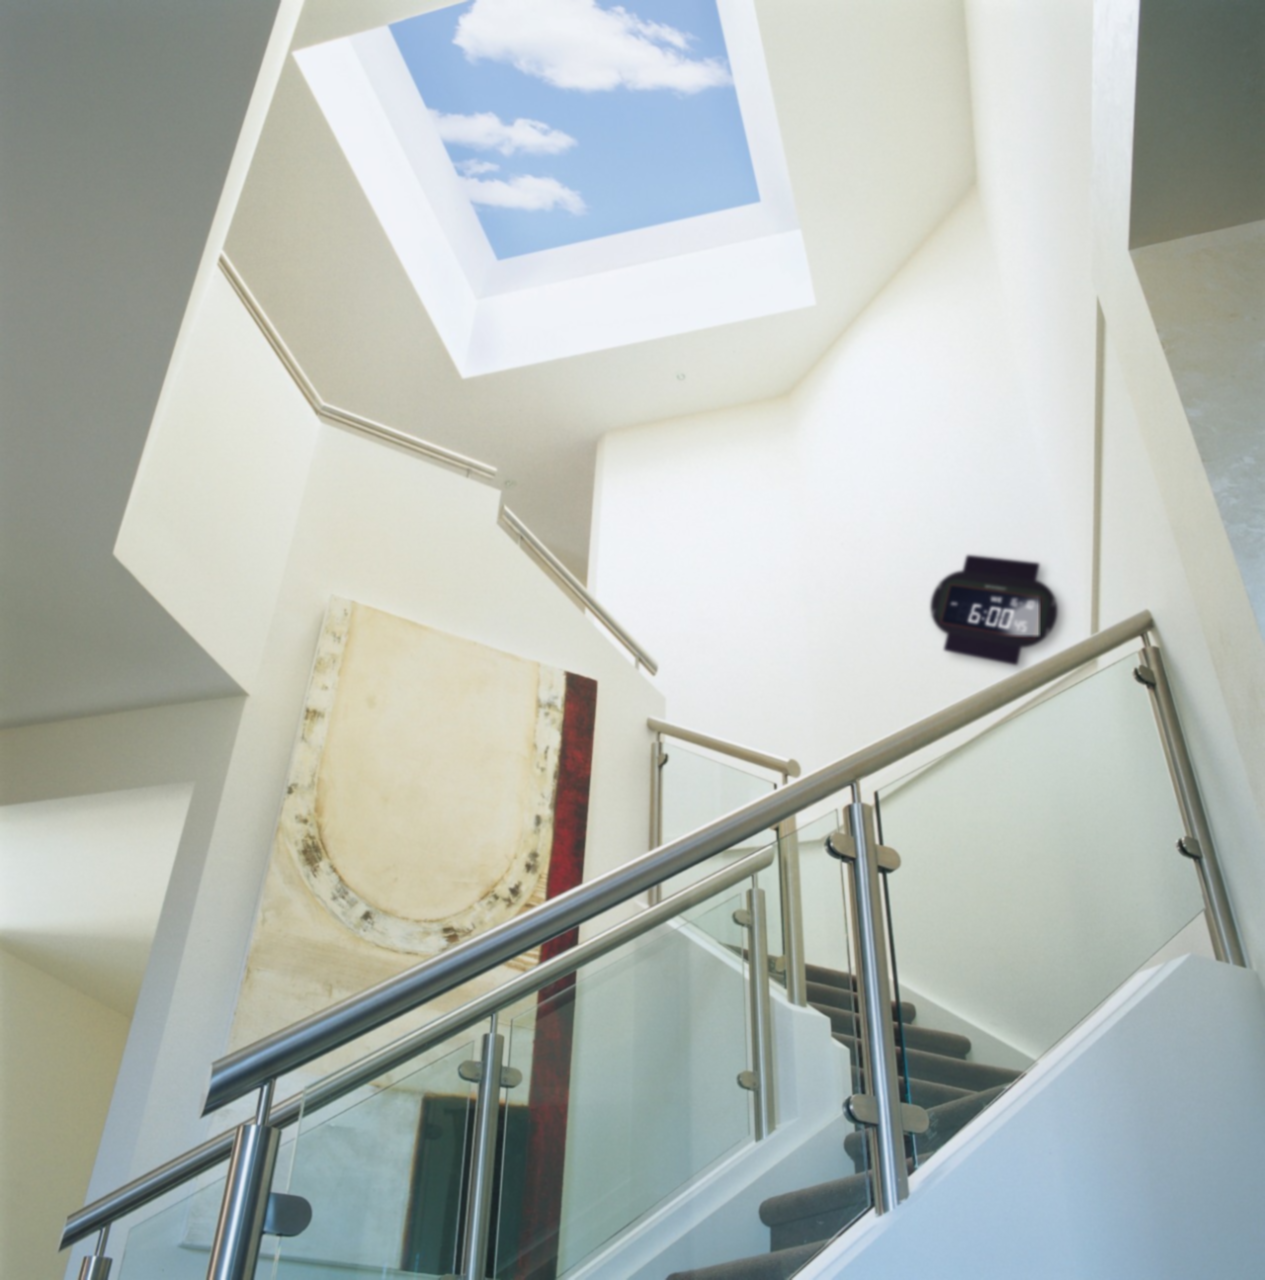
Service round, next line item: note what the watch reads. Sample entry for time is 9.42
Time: 6.00
